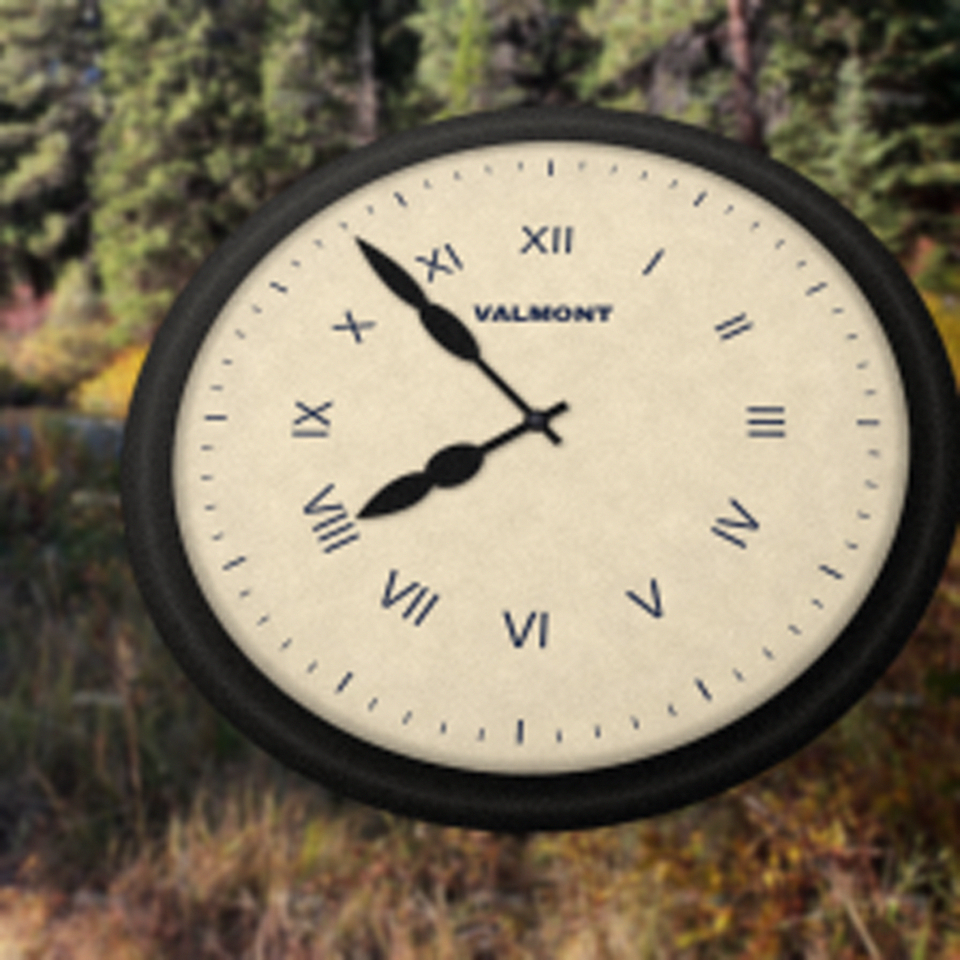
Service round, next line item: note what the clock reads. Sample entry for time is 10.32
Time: 7.53
